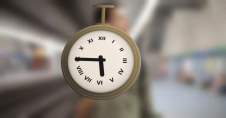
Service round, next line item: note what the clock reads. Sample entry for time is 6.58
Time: 5.45
